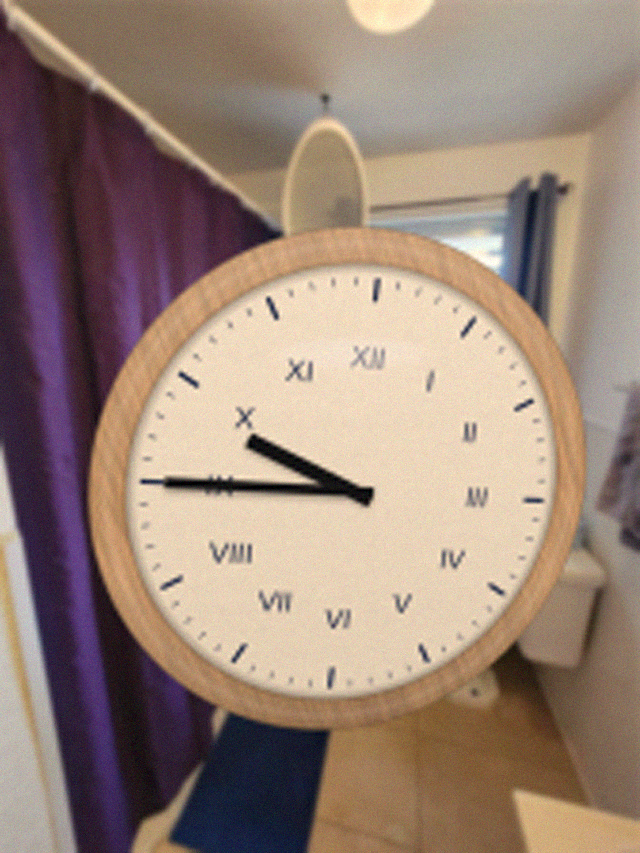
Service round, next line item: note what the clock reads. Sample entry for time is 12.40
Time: 9.45
